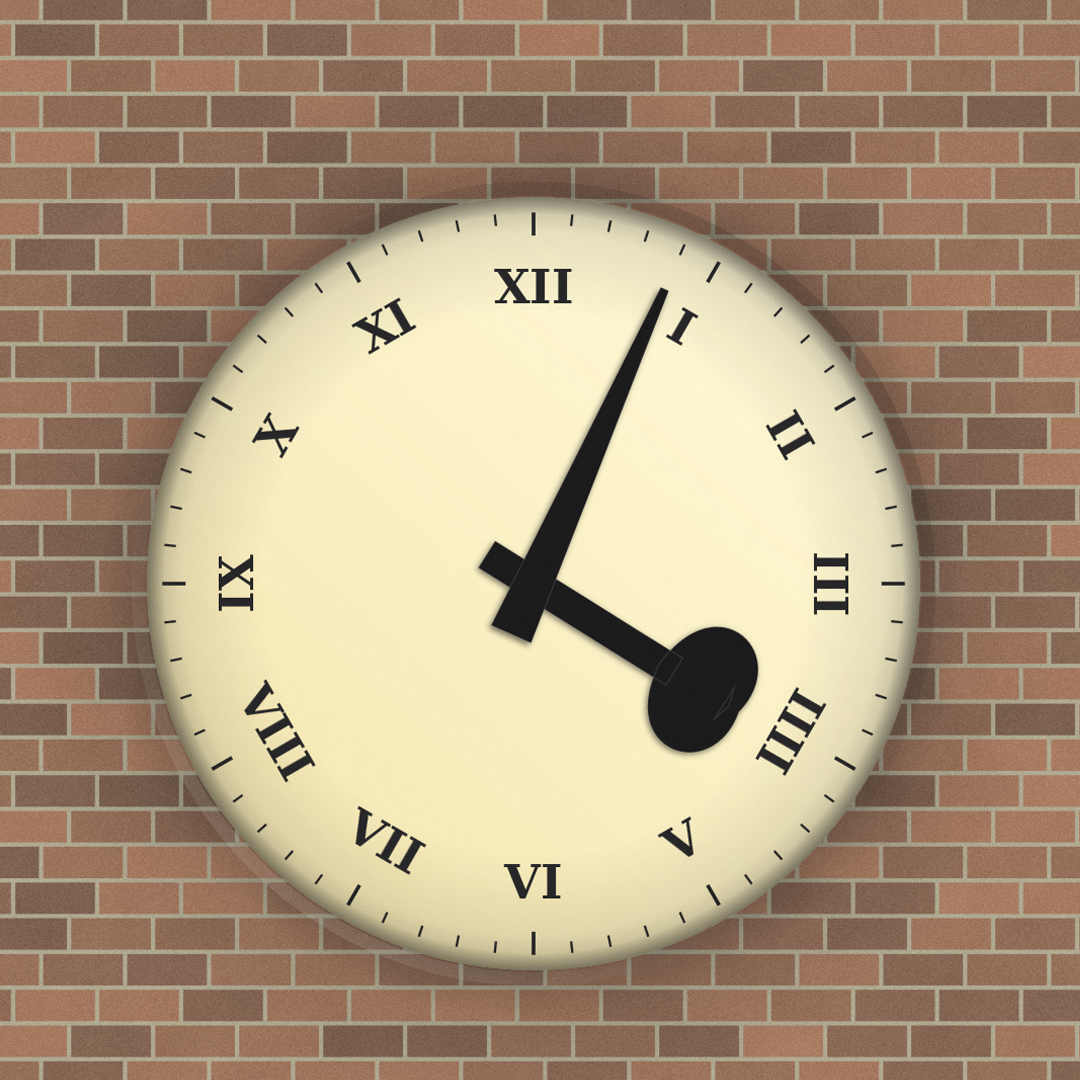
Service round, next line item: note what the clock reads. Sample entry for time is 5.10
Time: 4.04
